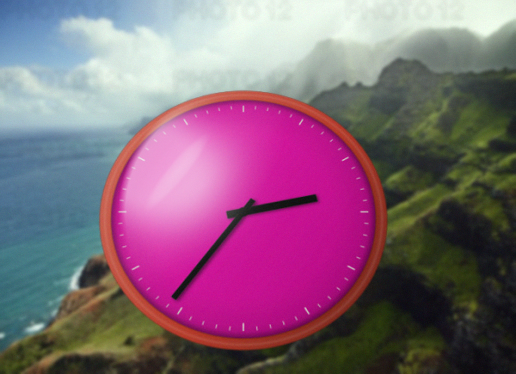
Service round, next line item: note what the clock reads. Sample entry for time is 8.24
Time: 2.36
